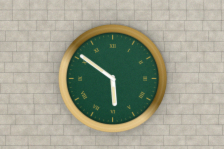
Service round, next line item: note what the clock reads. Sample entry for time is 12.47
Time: 5.51
